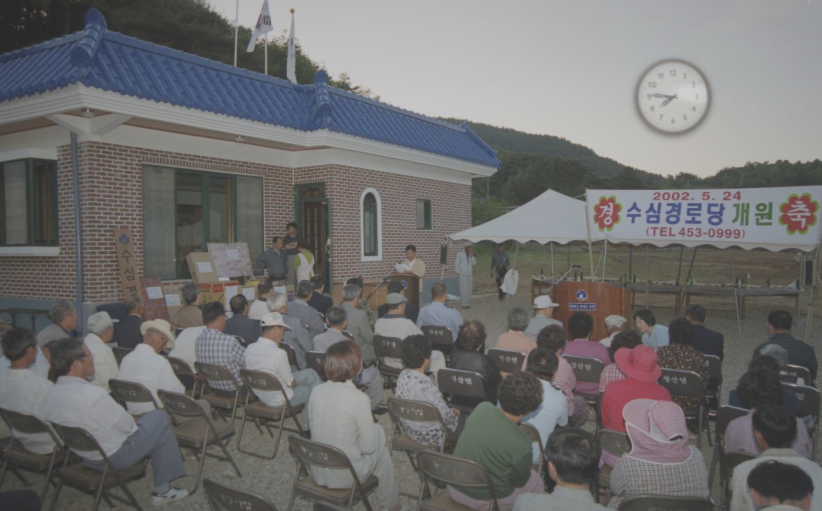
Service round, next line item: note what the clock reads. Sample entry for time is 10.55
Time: 7.46
